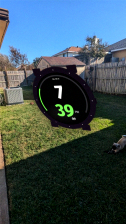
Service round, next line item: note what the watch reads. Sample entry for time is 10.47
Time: 7.39
